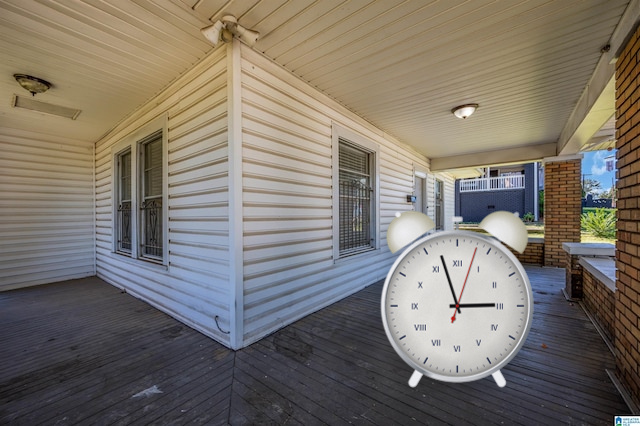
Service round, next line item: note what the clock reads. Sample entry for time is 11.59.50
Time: 2.57.03
